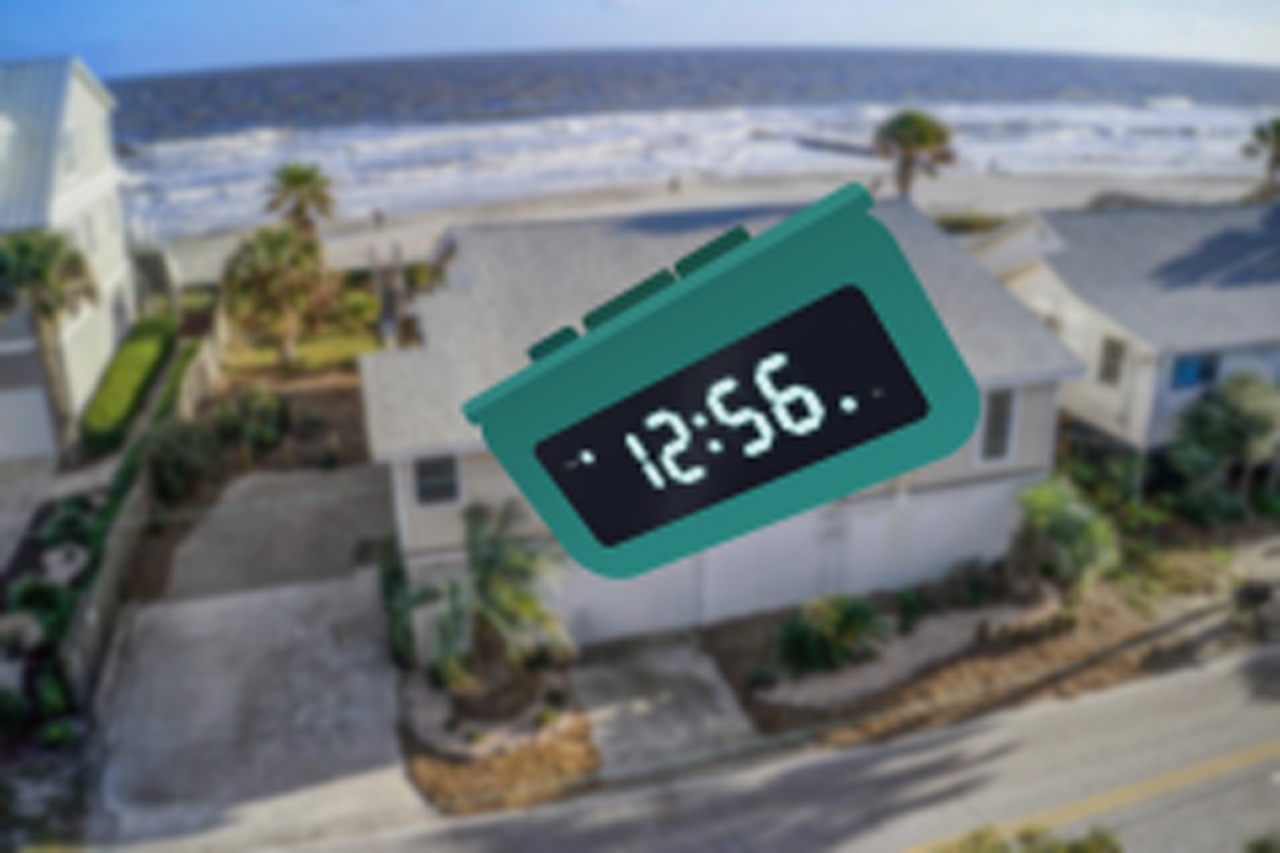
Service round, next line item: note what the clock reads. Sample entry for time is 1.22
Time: 12.56
